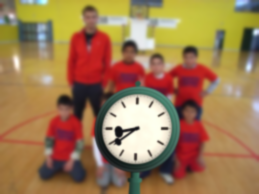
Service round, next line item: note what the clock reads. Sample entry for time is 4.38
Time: 8.39
